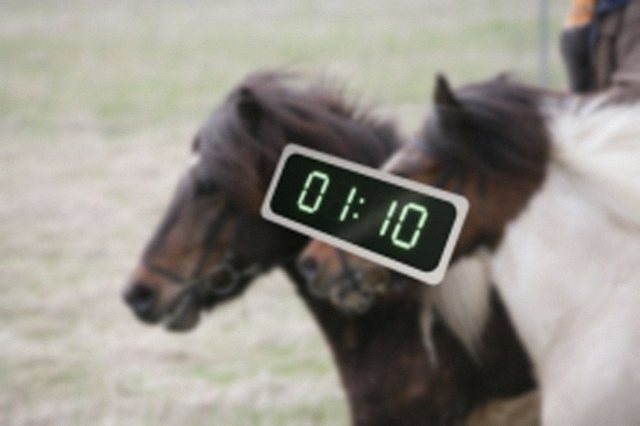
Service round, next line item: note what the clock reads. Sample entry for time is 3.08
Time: 1.10
